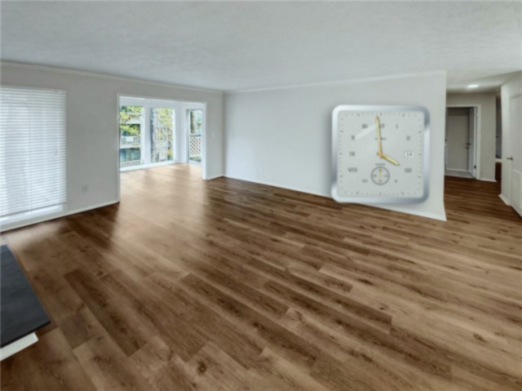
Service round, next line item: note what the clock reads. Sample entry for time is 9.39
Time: 3.59
